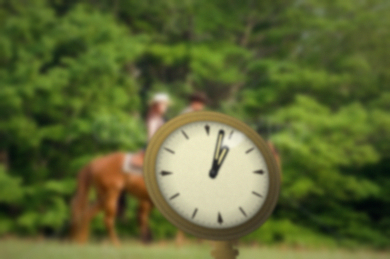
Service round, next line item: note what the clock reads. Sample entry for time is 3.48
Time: 1.03
